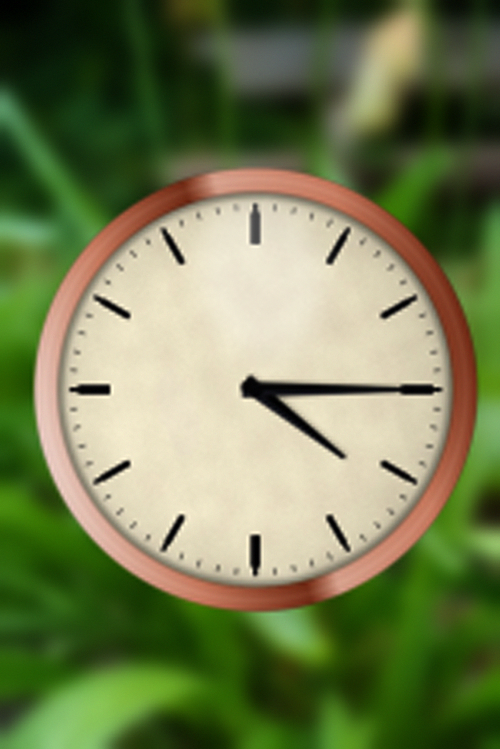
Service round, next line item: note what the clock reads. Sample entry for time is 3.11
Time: 4.15
